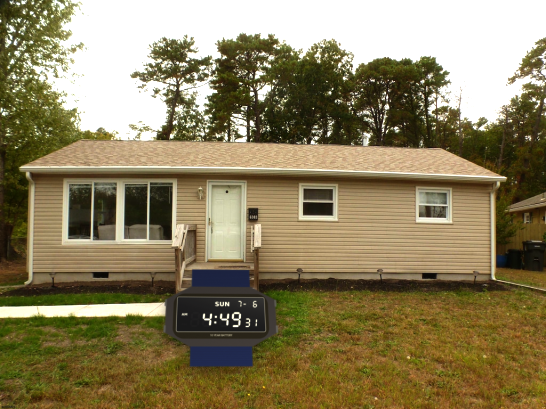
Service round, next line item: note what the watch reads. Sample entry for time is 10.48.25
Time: 4.49.31
